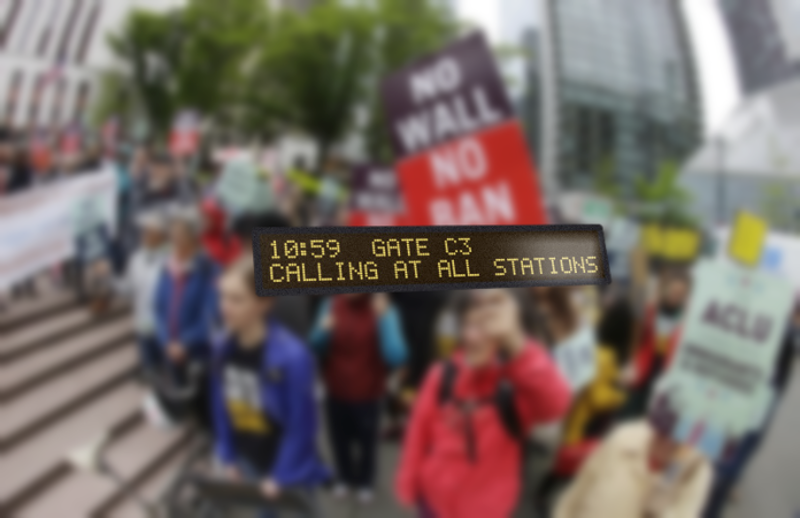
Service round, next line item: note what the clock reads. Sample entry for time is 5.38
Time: 10.59
